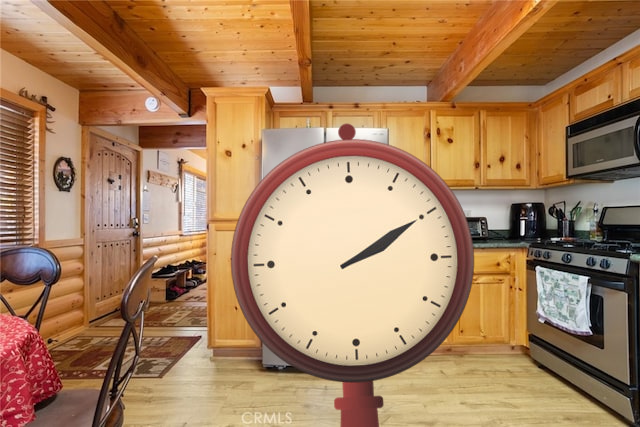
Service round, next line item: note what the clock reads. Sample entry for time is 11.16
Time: 2.10
